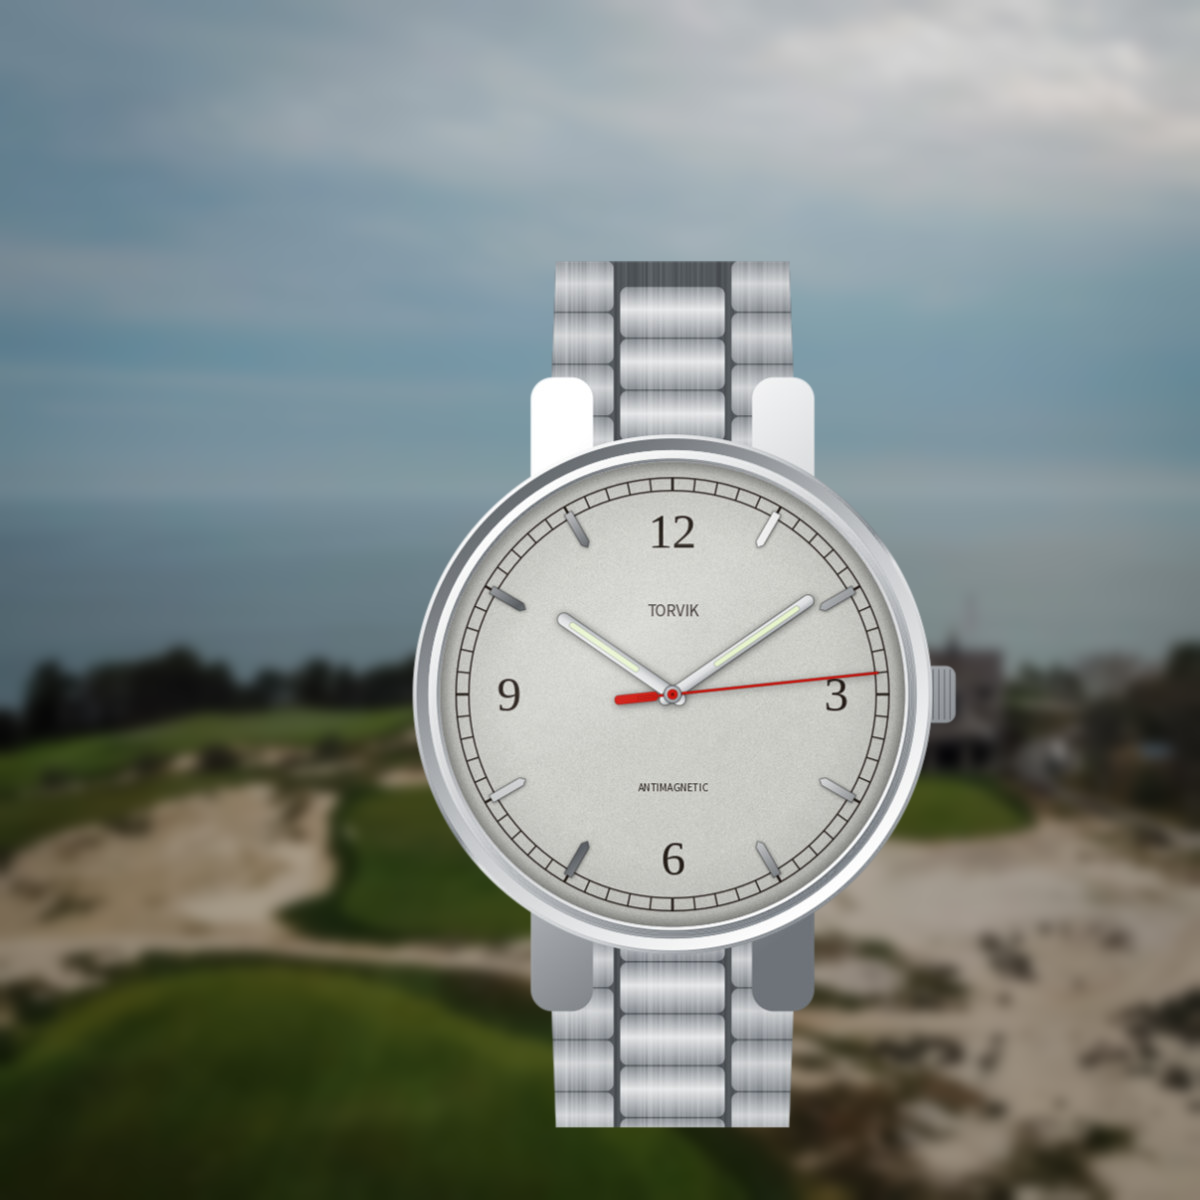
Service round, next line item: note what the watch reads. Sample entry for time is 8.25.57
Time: 10.09.14
